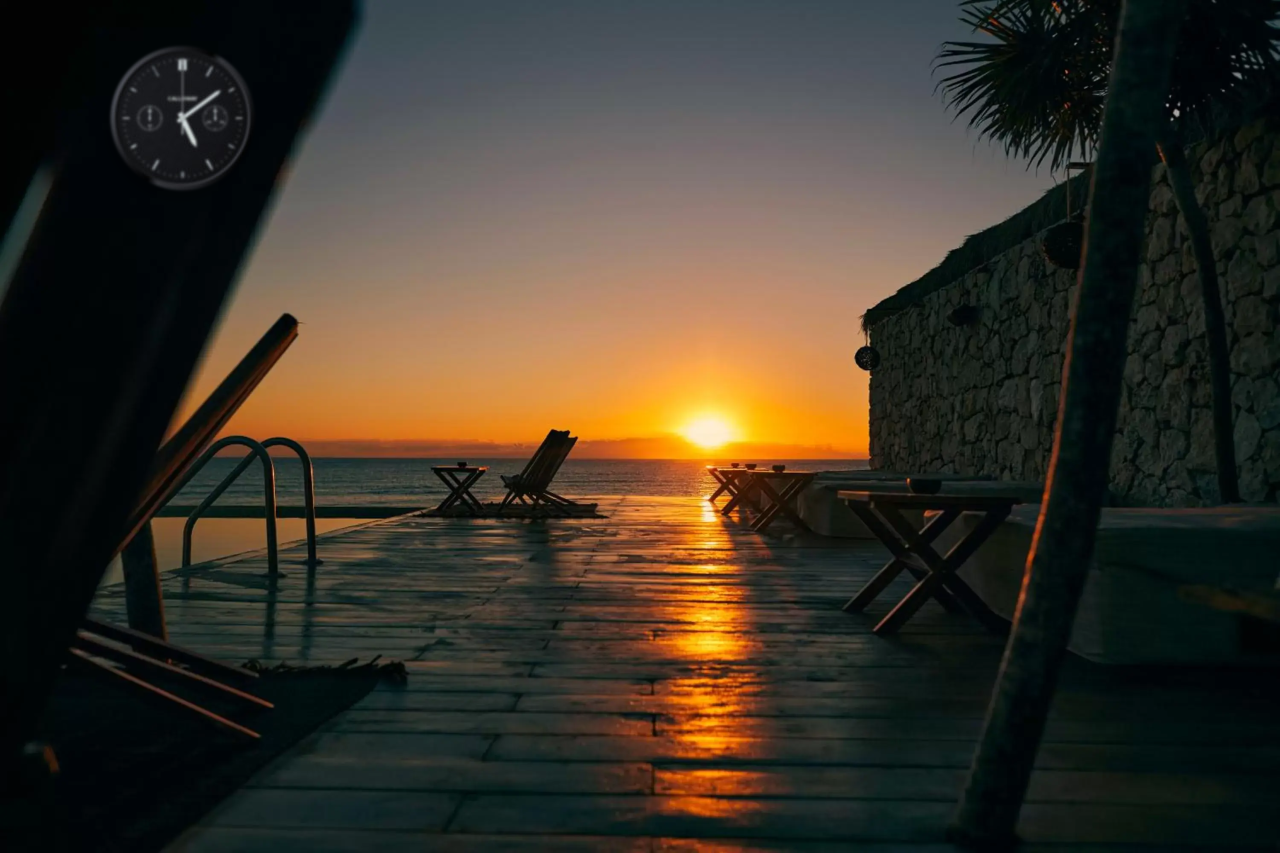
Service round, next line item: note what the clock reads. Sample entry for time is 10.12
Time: 5.09
